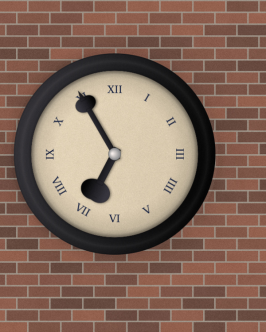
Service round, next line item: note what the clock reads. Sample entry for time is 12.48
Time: 6.55
